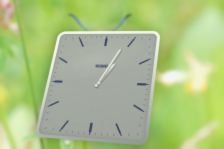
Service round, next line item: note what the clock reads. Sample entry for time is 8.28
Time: 1.04
